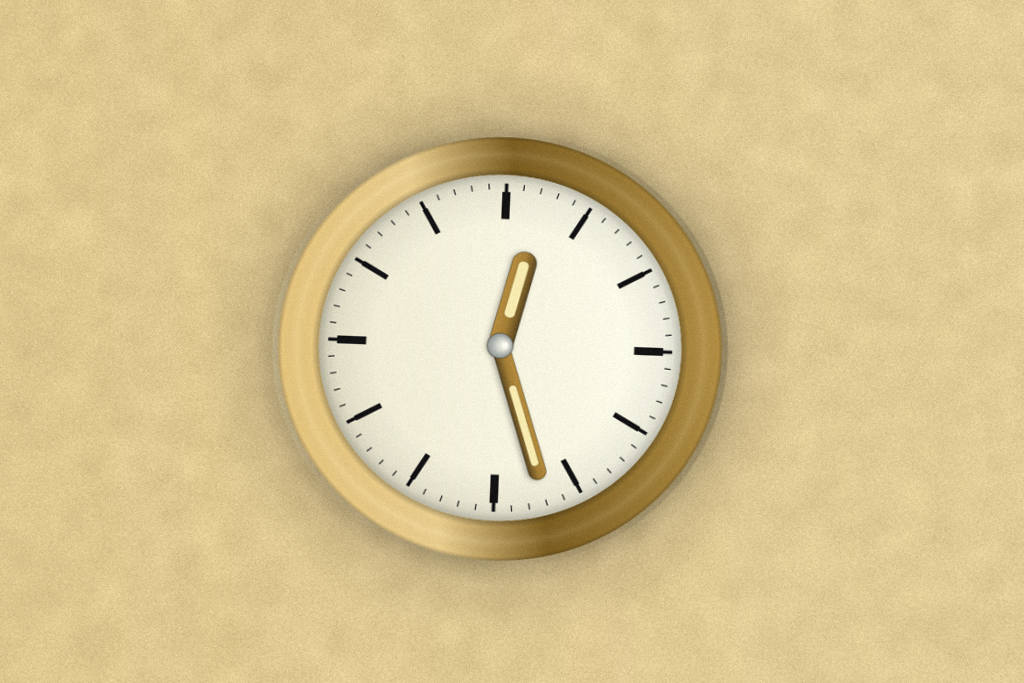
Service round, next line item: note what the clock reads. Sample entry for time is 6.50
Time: 12.27
